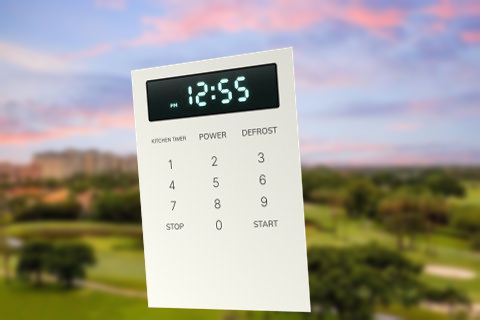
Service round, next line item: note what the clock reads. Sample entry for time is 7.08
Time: 12.55
